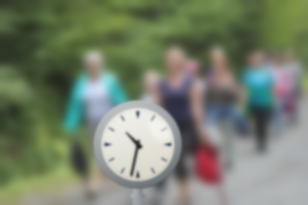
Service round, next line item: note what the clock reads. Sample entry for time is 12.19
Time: 10.32
